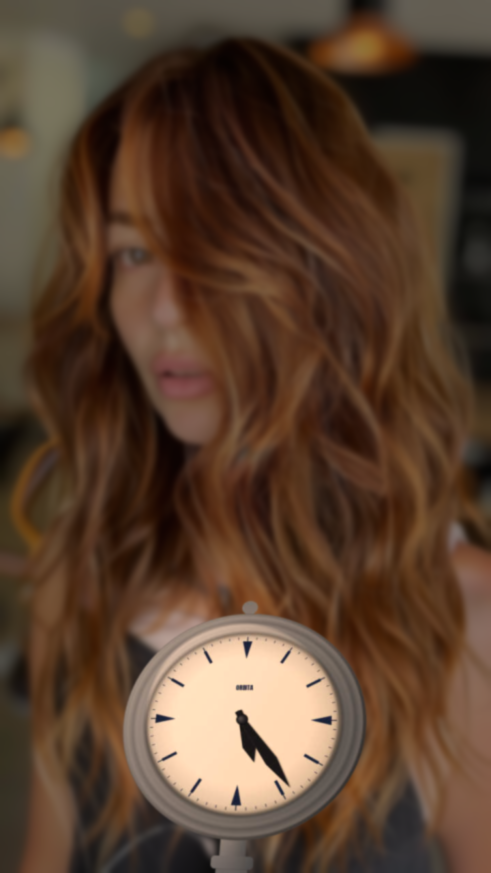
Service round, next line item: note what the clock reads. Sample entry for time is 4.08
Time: 5.24
